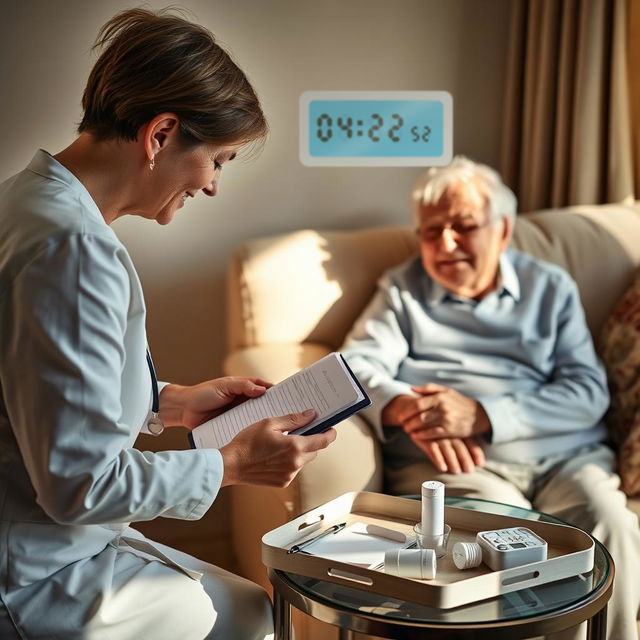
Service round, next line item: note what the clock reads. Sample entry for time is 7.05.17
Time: 4.22.52
